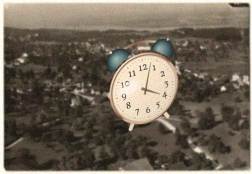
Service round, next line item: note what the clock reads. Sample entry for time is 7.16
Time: 4.03
